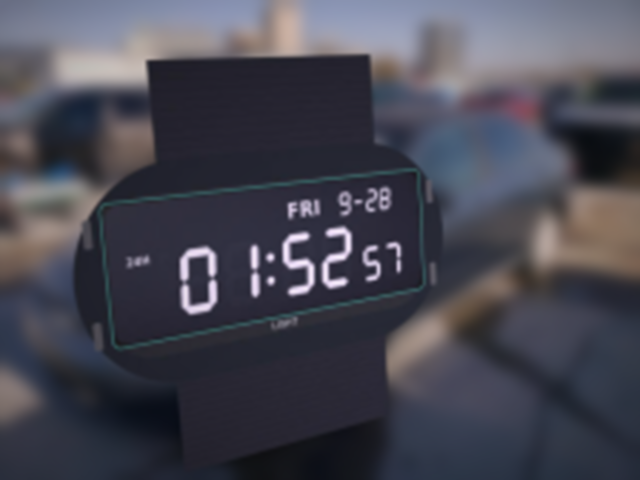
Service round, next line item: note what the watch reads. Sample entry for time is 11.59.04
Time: 1.52.57
